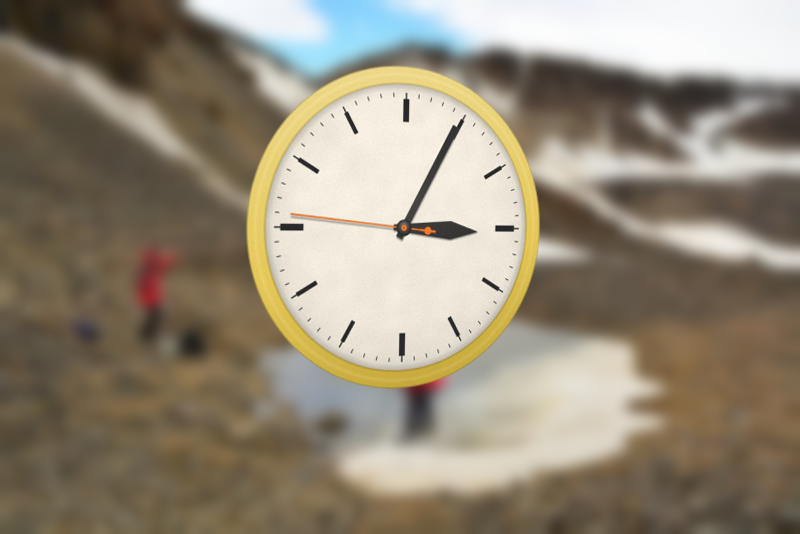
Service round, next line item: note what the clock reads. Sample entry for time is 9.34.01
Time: 3.04.46
